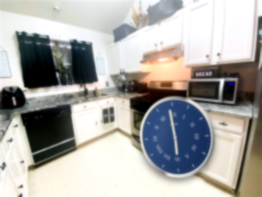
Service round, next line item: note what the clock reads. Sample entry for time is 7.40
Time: 5.59
